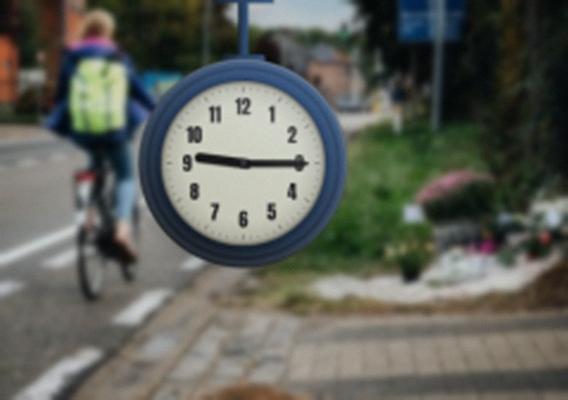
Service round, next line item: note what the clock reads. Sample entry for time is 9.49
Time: 9.15
